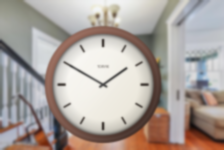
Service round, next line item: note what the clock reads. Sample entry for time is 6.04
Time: 1.50
